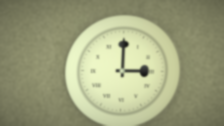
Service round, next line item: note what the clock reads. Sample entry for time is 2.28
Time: 3.00
